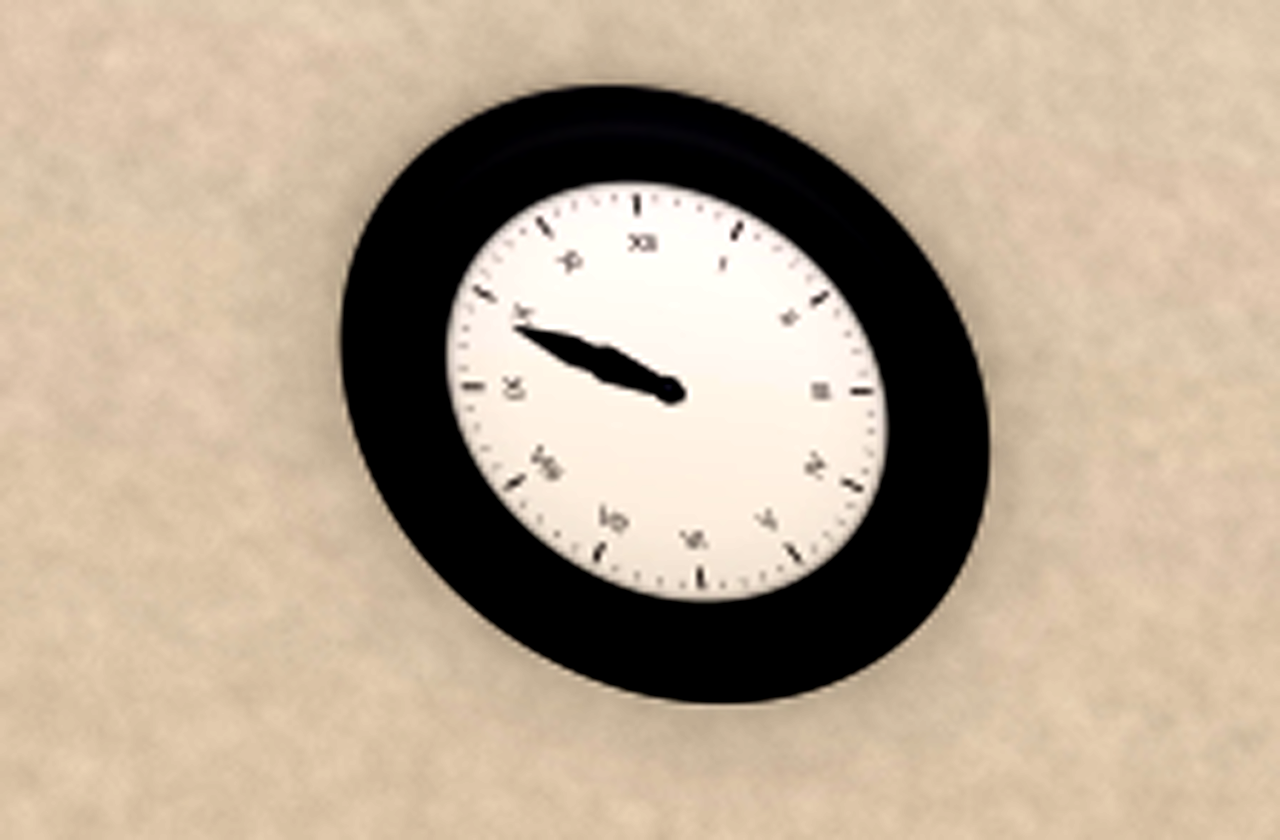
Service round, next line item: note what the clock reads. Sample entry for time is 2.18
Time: 9.49
